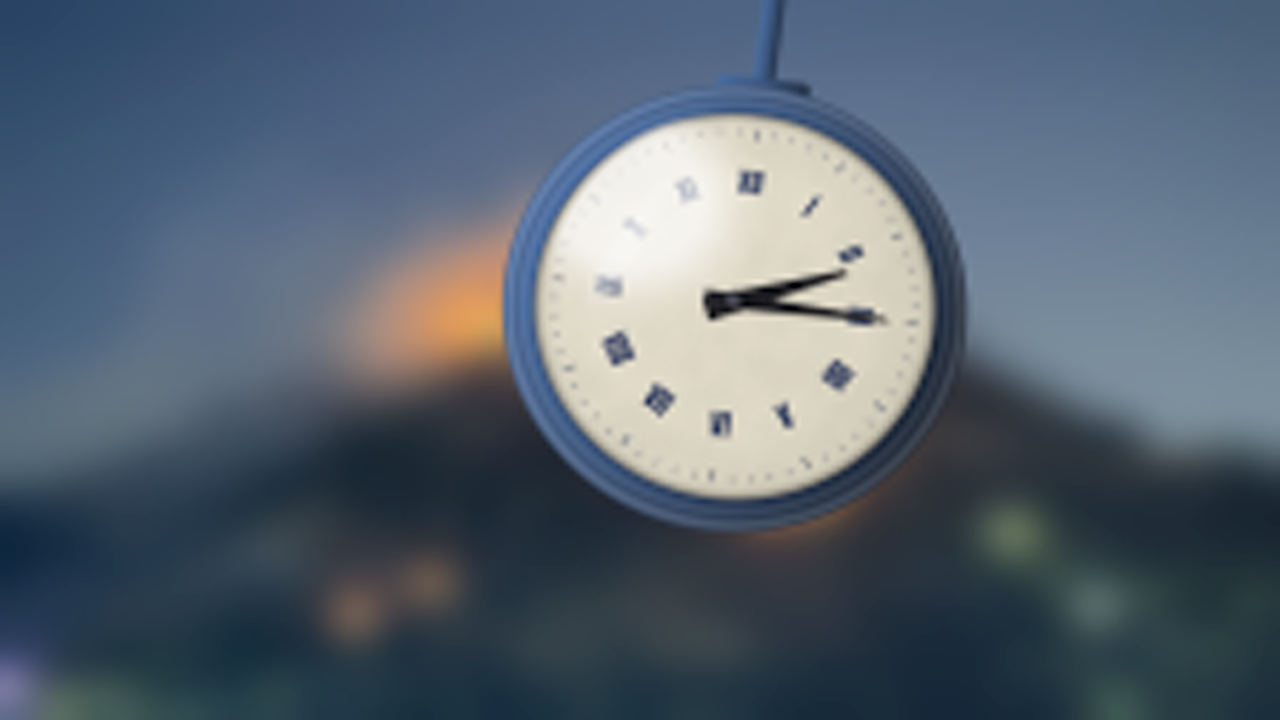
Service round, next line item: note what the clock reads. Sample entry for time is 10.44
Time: 2.15
